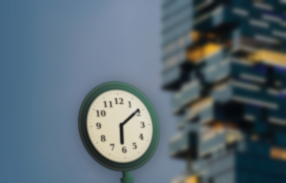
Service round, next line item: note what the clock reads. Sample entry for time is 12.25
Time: 6.09
